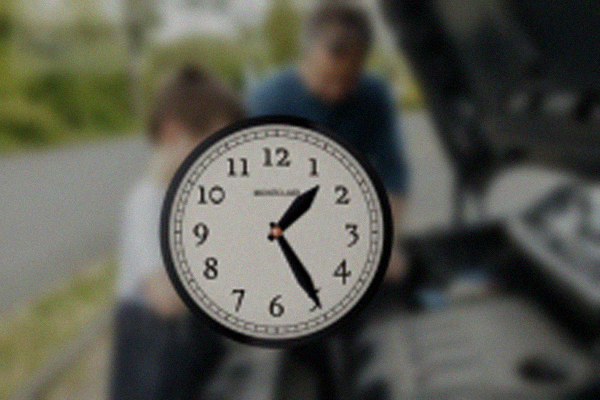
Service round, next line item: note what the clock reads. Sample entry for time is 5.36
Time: 1.25
